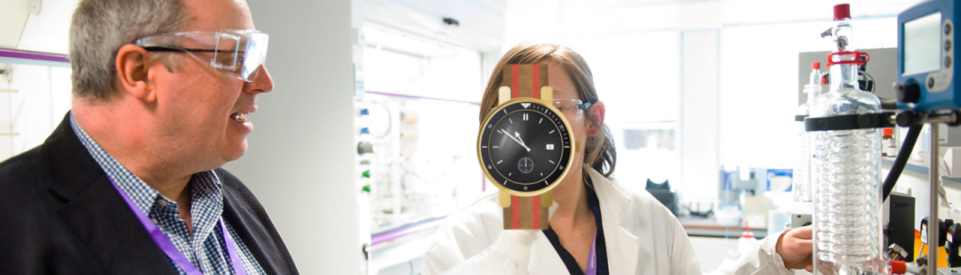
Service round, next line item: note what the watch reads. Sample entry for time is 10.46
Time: 10.51
